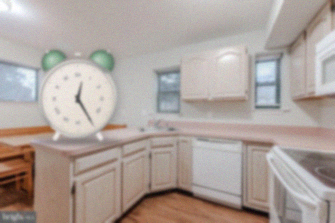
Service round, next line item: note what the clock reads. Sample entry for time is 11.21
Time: 12.25
